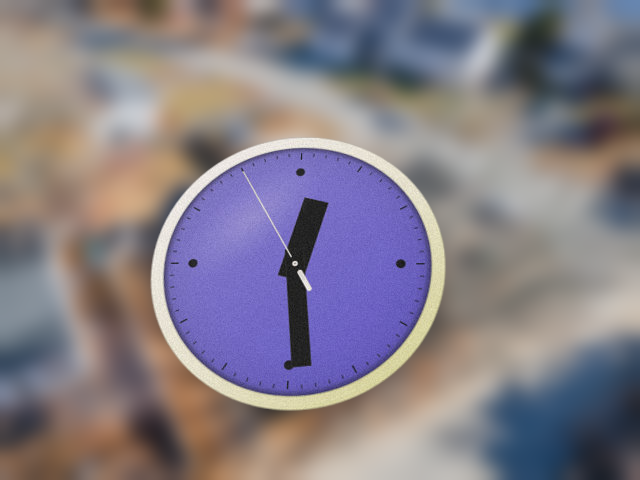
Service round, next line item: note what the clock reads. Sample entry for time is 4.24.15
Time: 12.28.55
